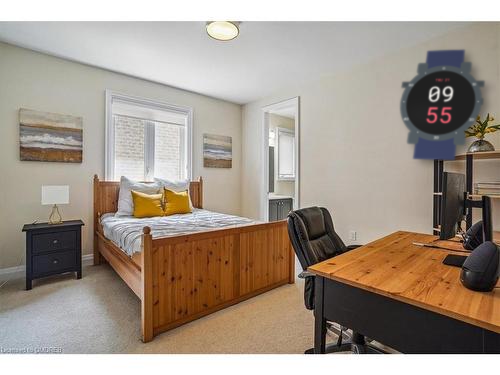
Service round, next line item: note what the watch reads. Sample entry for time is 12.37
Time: 9.55
